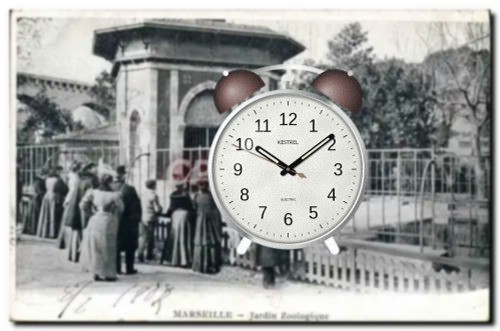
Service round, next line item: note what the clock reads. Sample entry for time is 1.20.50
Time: 10.08.49
